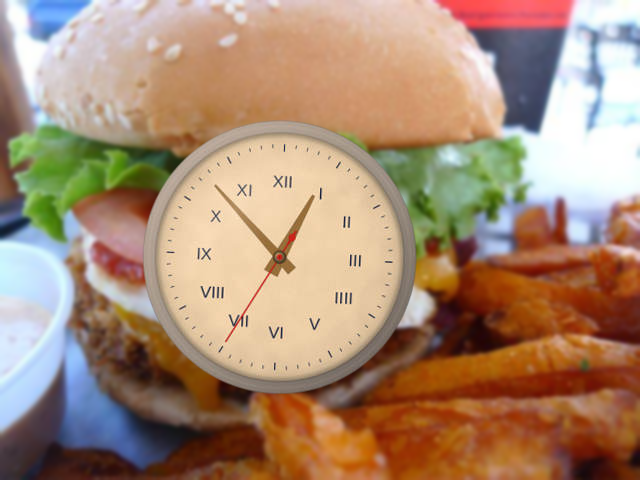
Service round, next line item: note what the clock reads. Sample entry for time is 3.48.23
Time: 12.52.35
